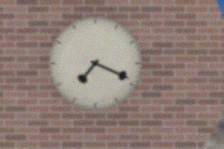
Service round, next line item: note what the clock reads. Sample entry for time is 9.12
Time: 7.19
